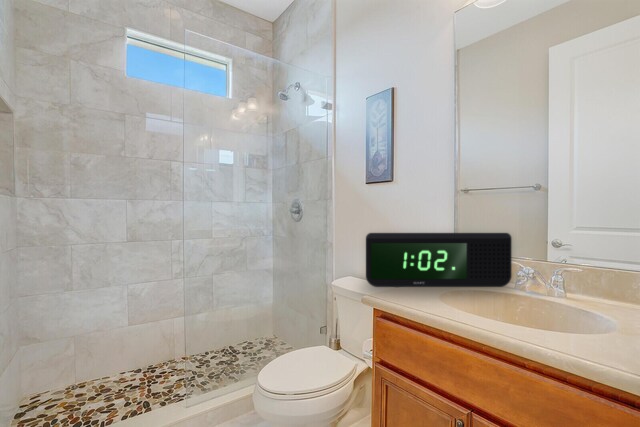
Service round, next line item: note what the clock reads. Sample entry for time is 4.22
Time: 1.02
